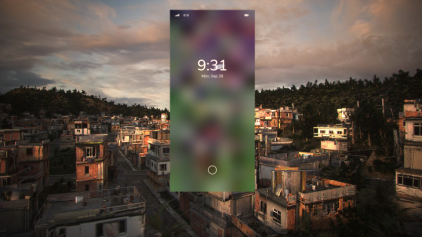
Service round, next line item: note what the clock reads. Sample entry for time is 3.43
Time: 9.31
